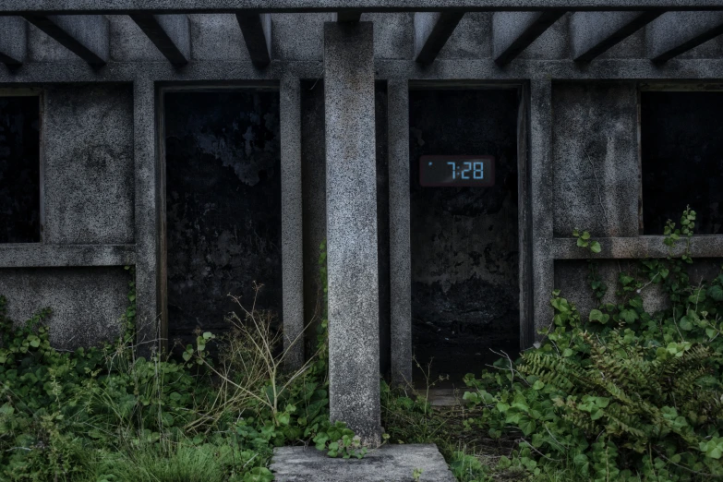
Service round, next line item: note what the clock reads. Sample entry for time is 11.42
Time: 7.28
